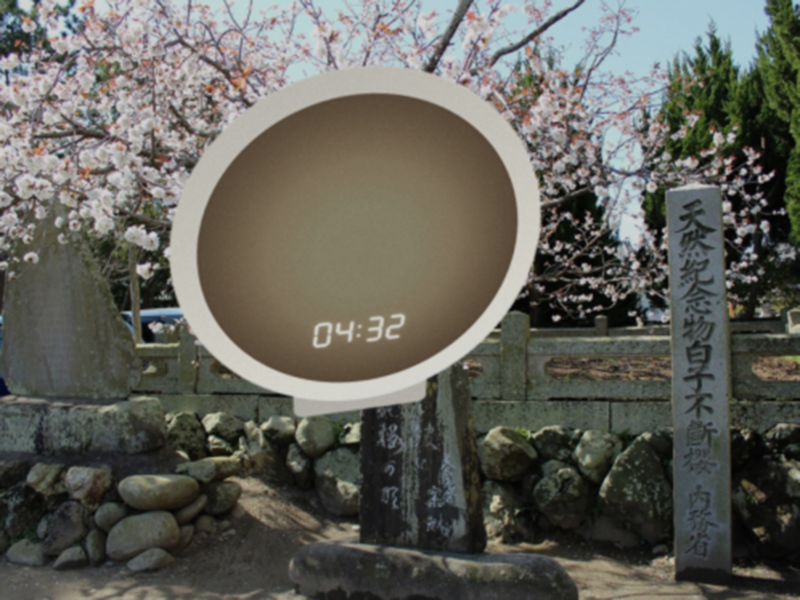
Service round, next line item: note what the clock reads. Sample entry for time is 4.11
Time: 4.32
